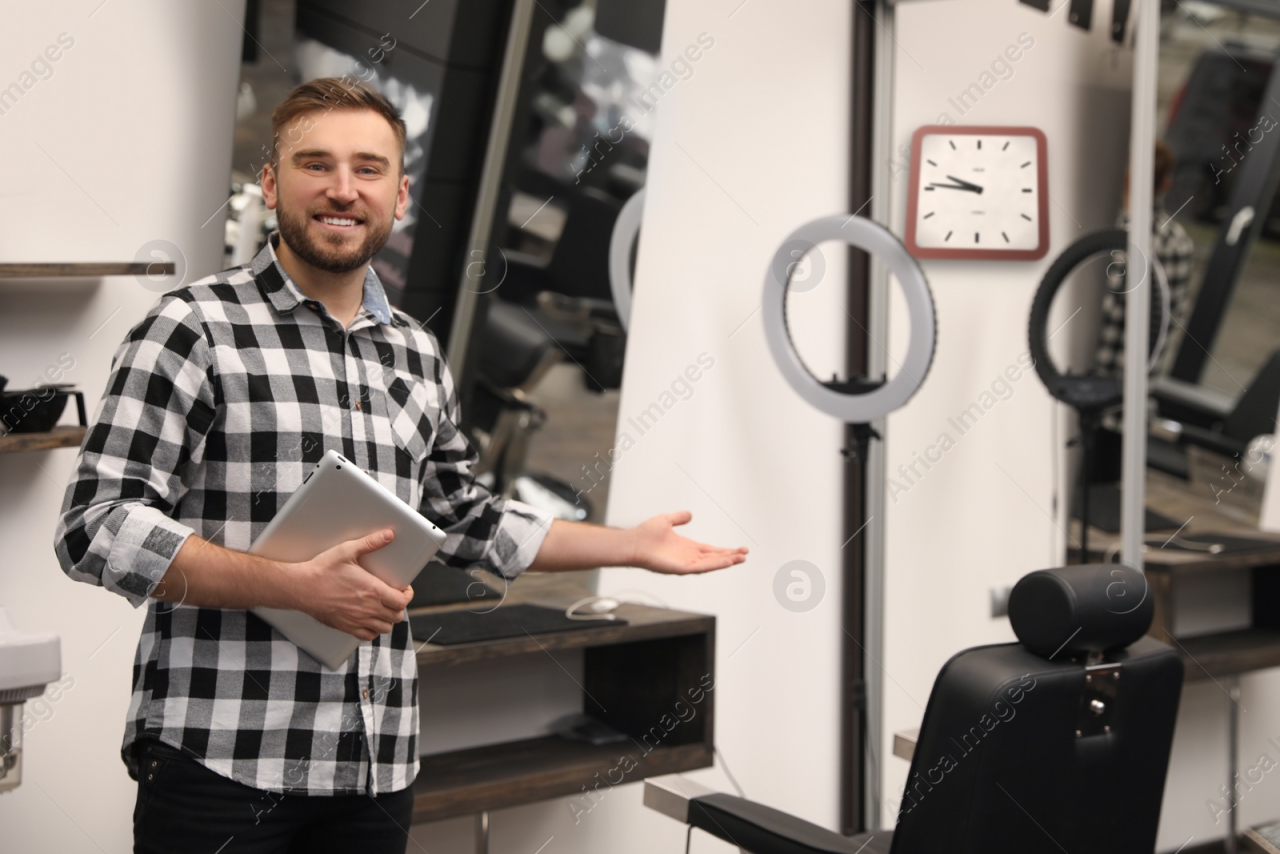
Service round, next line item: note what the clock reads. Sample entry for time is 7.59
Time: 9.46
